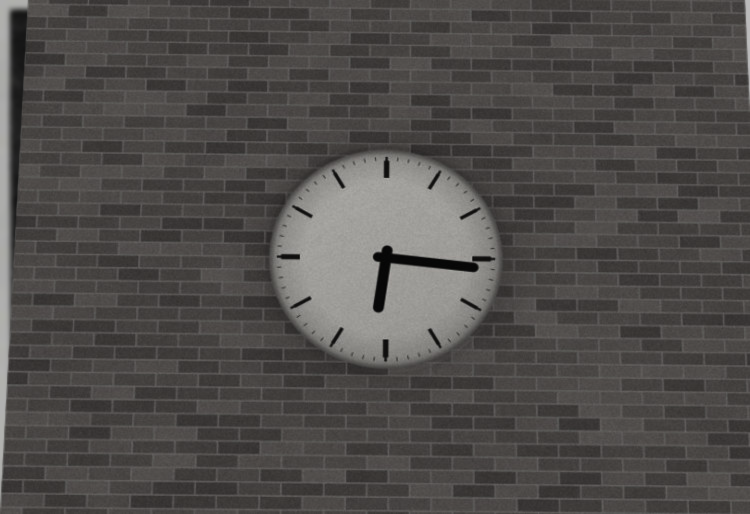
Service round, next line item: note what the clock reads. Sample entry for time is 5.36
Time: 6.16
